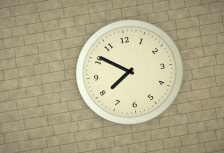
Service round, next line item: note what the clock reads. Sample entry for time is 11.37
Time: 7.51
